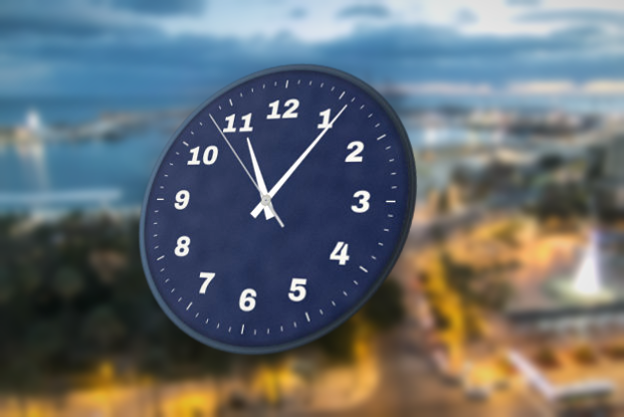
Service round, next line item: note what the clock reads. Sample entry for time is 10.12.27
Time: 11.05.53
